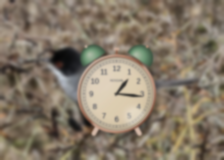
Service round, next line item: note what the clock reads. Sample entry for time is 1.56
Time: 1.16
